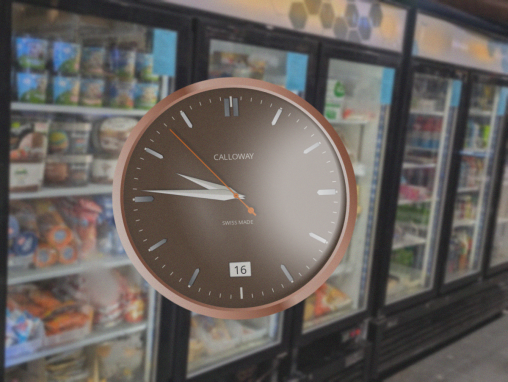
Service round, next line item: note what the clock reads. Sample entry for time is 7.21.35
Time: 9.45.53
